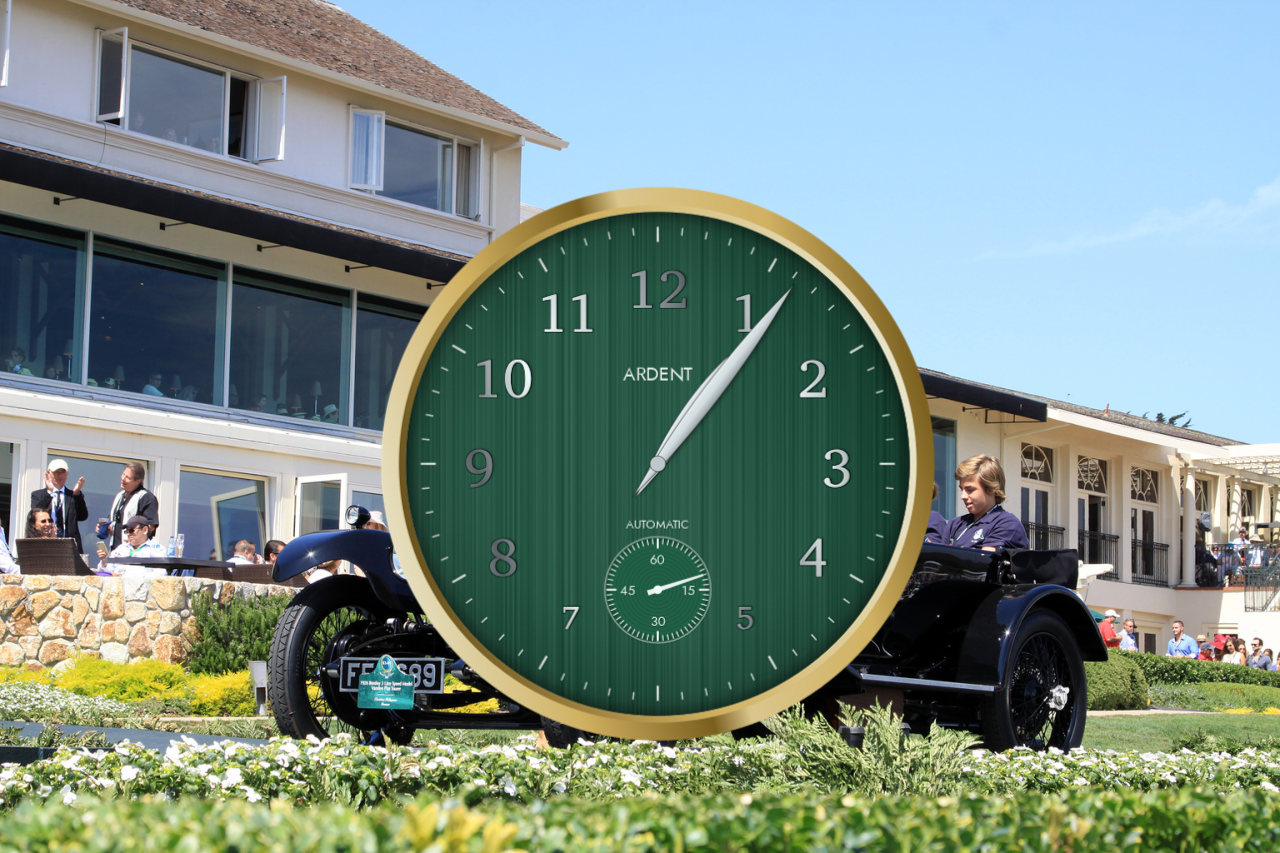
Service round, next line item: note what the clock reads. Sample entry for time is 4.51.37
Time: 1.06.12
